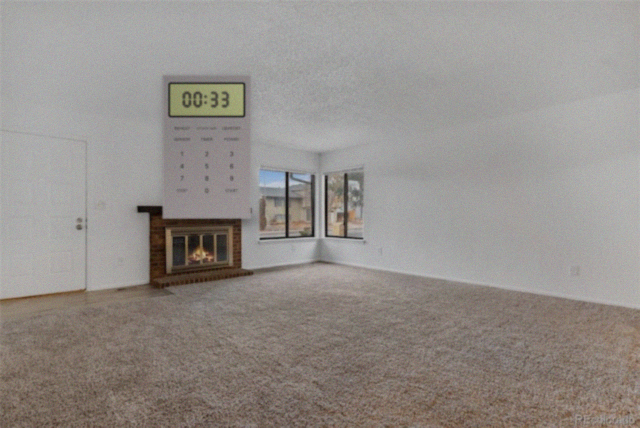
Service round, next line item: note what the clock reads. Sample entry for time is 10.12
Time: 0.33
